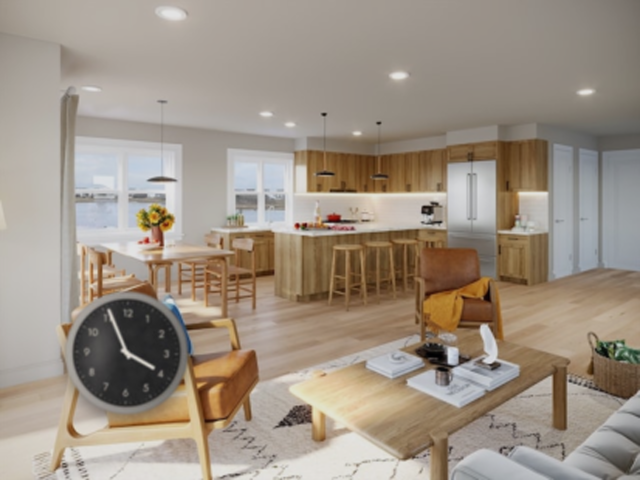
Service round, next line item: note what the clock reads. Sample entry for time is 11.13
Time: 3.56
